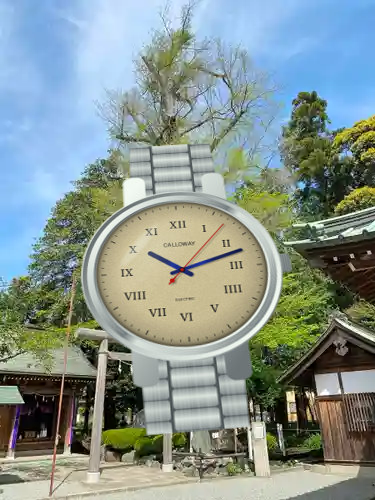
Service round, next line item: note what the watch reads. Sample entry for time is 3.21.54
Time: 10.12.07
